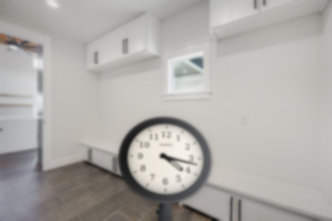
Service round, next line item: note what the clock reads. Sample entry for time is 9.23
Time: 4.17
